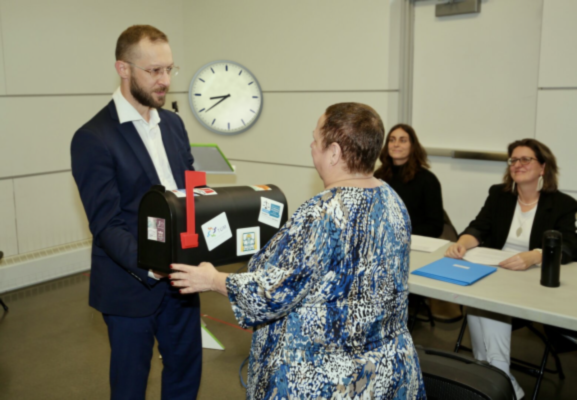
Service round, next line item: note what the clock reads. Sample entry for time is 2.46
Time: 8.39
